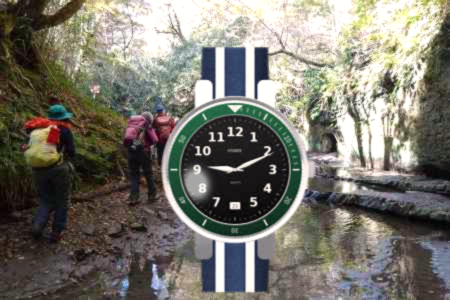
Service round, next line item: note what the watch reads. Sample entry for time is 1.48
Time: 9.11
